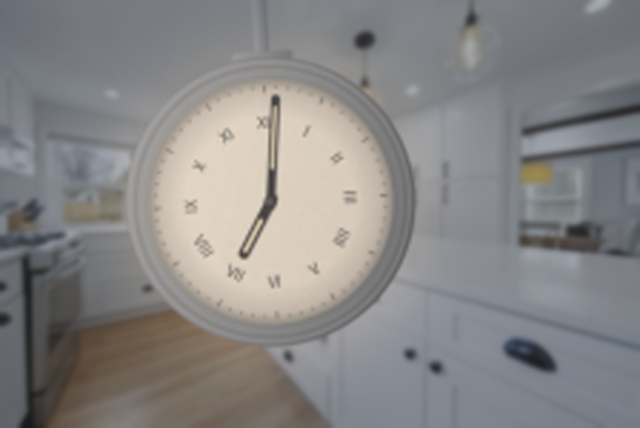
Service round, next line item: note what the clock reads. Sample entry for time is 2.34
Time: 7.01
